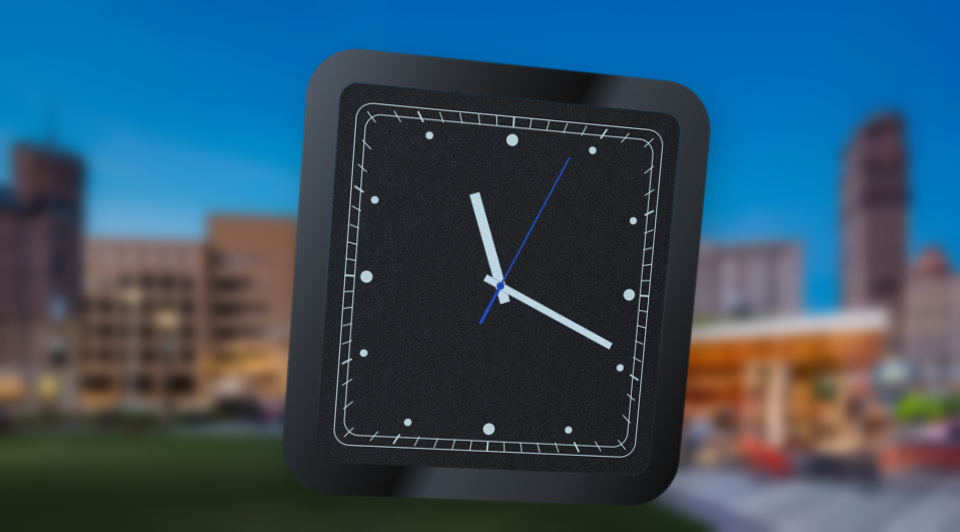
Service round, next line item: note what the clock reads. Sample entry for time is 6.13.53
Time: 11.19.04
